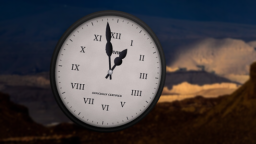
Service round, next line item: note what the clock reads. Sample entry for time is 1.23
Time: 12.58
